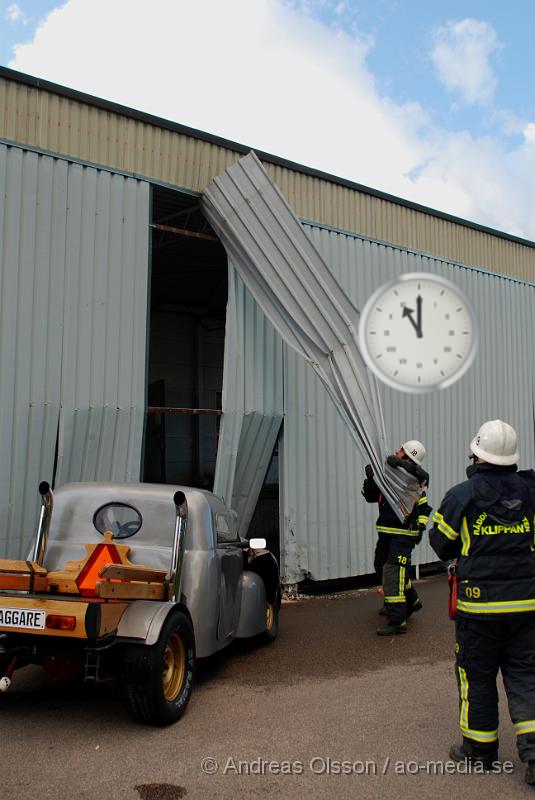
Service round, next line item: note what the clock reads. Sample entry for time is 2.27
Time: 11.00
